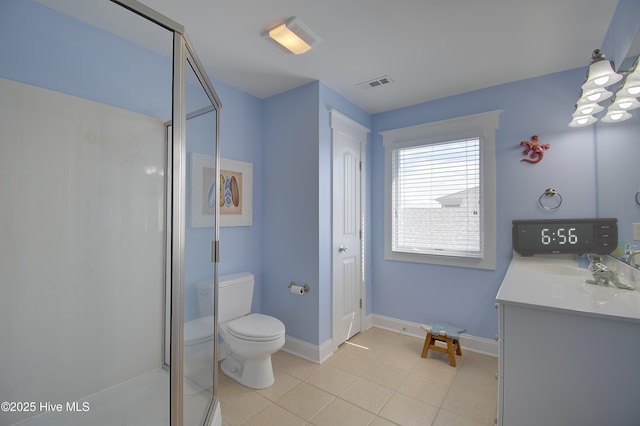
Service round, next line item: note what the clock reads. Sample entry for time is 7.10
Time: 6.56
